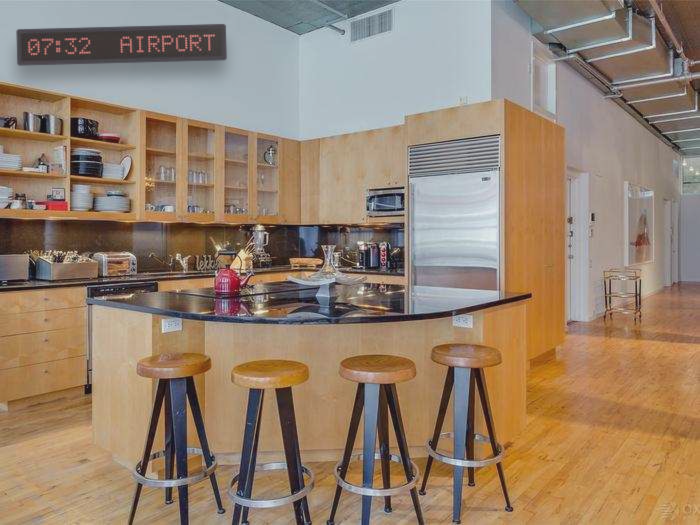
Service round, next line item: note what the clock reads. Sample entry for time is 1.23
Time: 7.32
